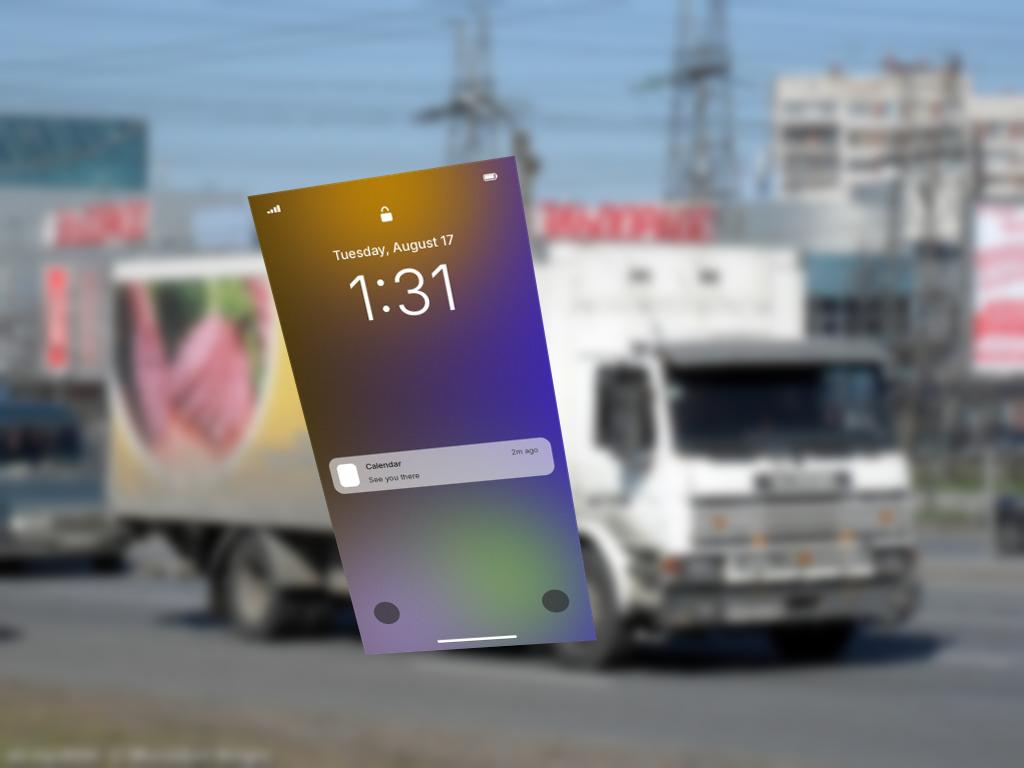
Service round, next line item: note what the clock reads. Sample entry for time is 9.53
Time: 1.31
